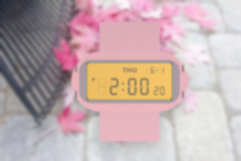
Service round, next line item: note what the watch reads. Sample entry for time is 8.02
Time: 2.00
